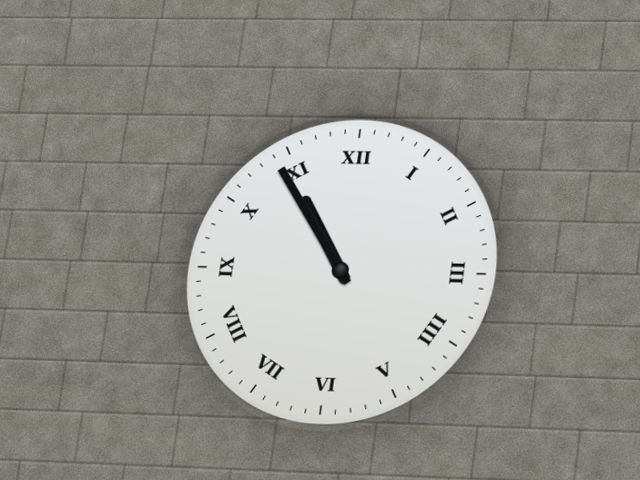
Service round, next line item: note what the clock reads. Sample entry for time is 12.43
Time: 10.54
